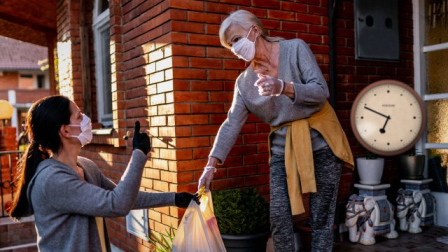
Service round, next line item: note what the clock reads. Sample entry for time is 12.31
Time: 6.49
